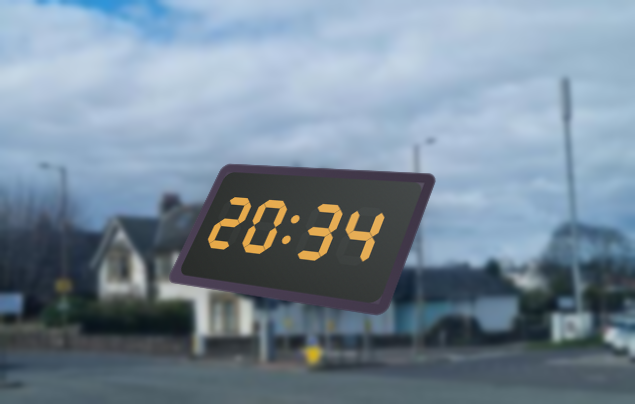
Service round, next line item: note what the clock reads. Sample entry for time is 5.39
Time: 20.34
